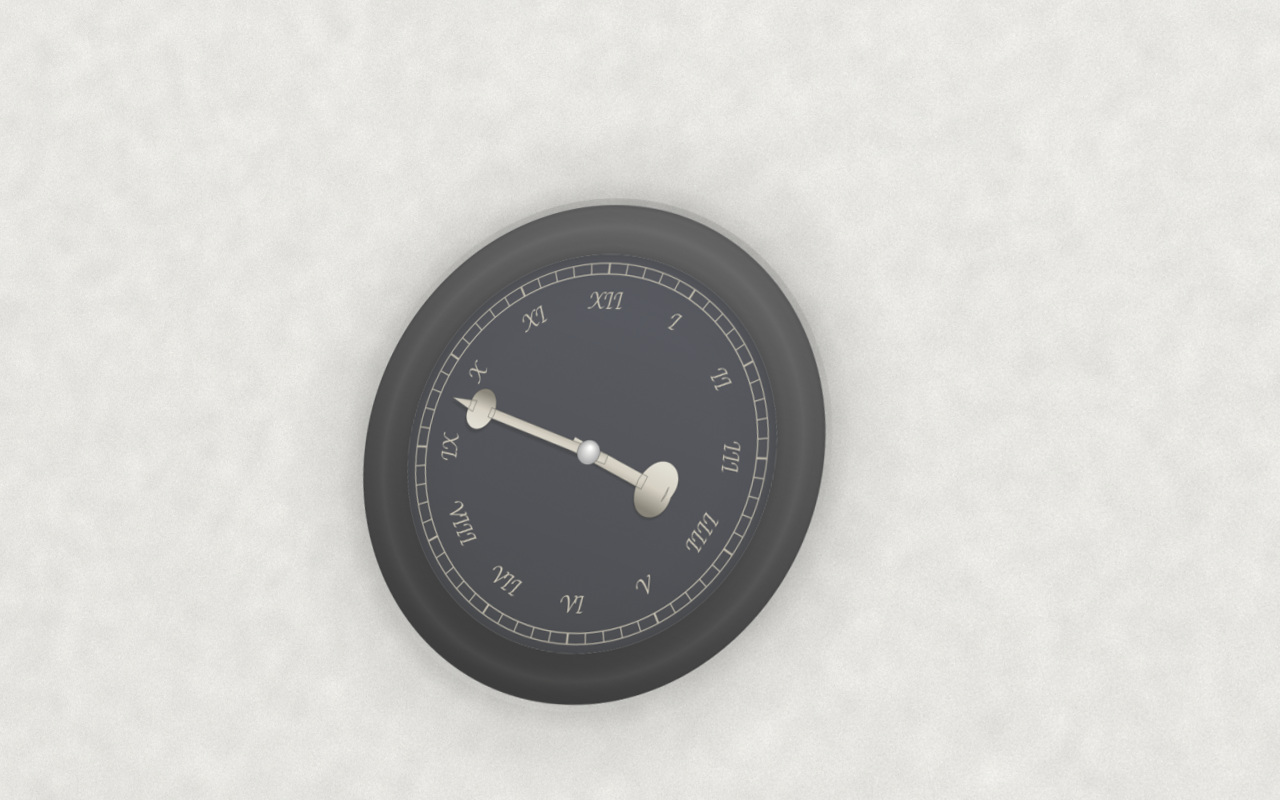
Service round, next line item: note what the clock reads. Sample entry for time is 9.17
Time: 3.48
